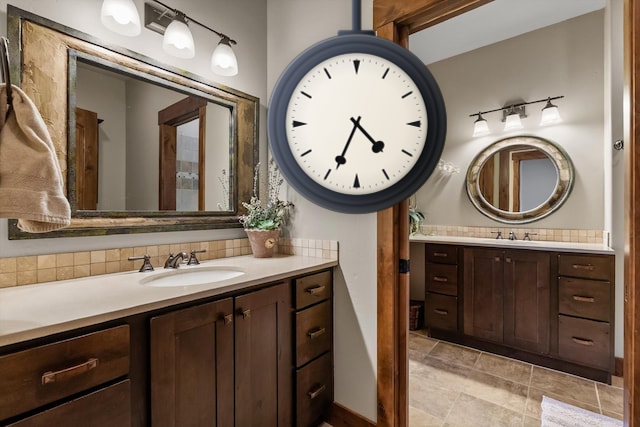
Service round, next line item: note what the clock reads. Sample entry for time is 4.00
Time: 4.34
